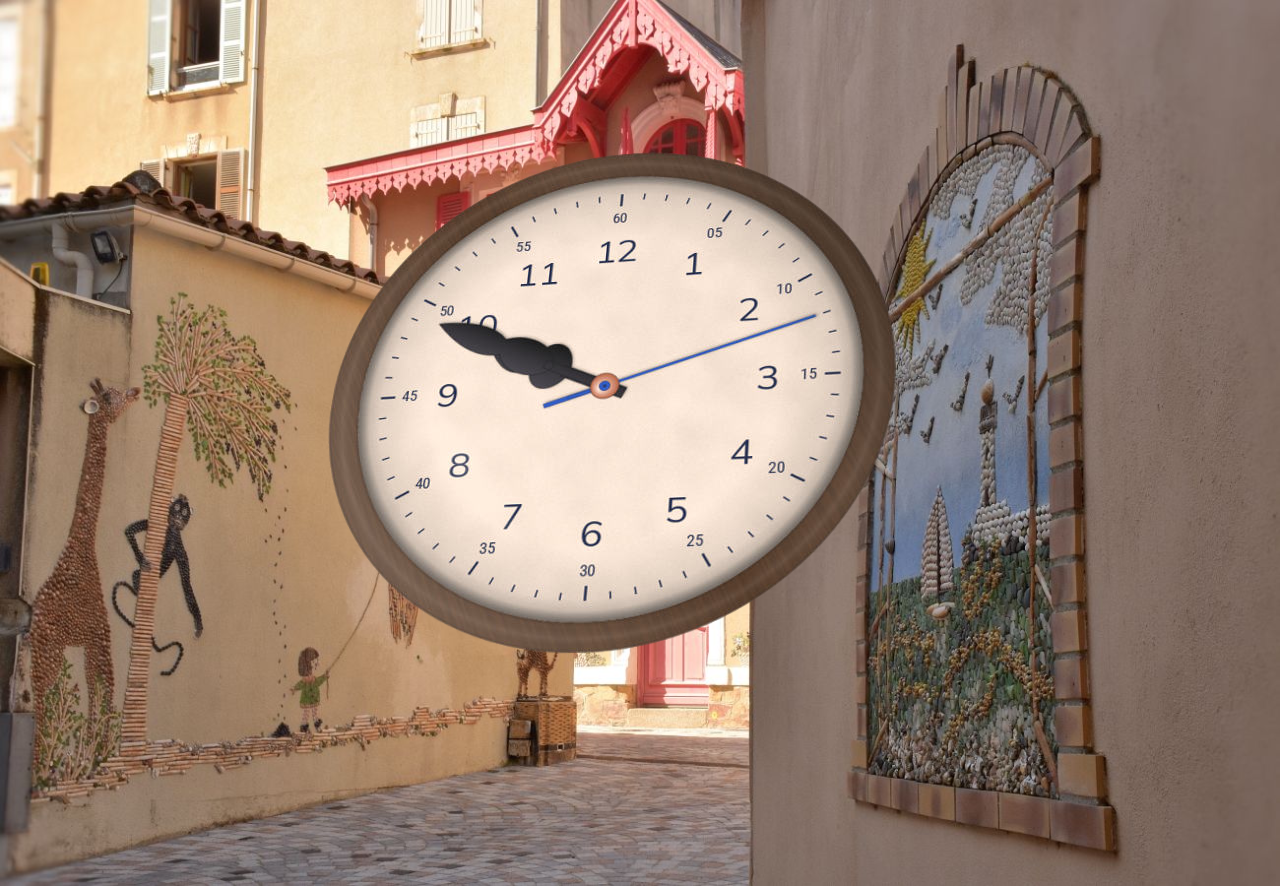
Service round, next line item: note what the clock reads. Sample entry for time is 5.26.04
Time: 9.49.12
